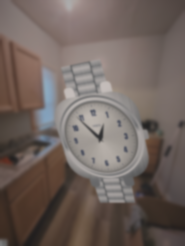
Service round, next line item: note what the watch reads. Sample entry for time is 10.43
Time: 12.54
